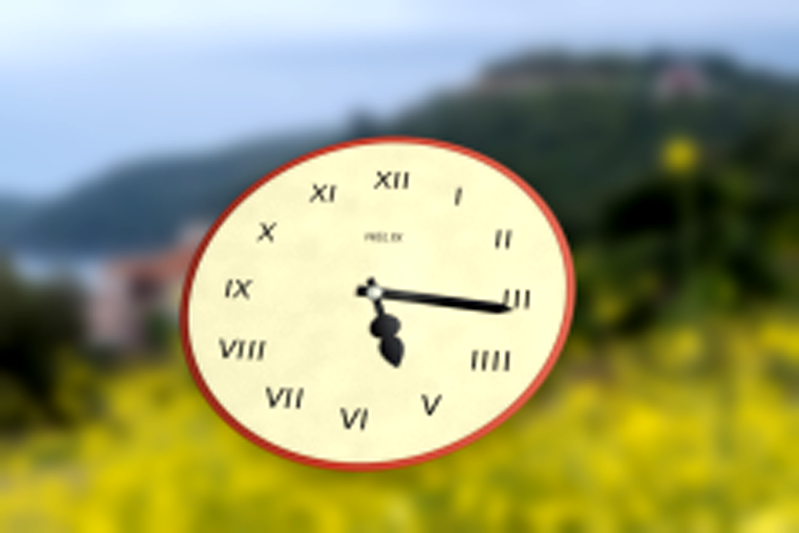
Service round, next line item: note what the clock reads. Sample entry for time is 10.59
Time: 5.16
